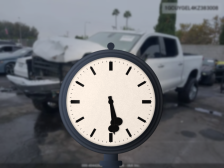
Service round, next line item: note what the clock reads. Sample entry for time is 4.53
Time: 5.29
